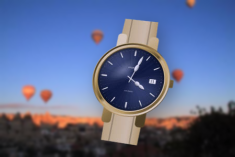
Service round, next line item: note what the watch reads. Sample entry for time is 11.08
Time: 4.03
